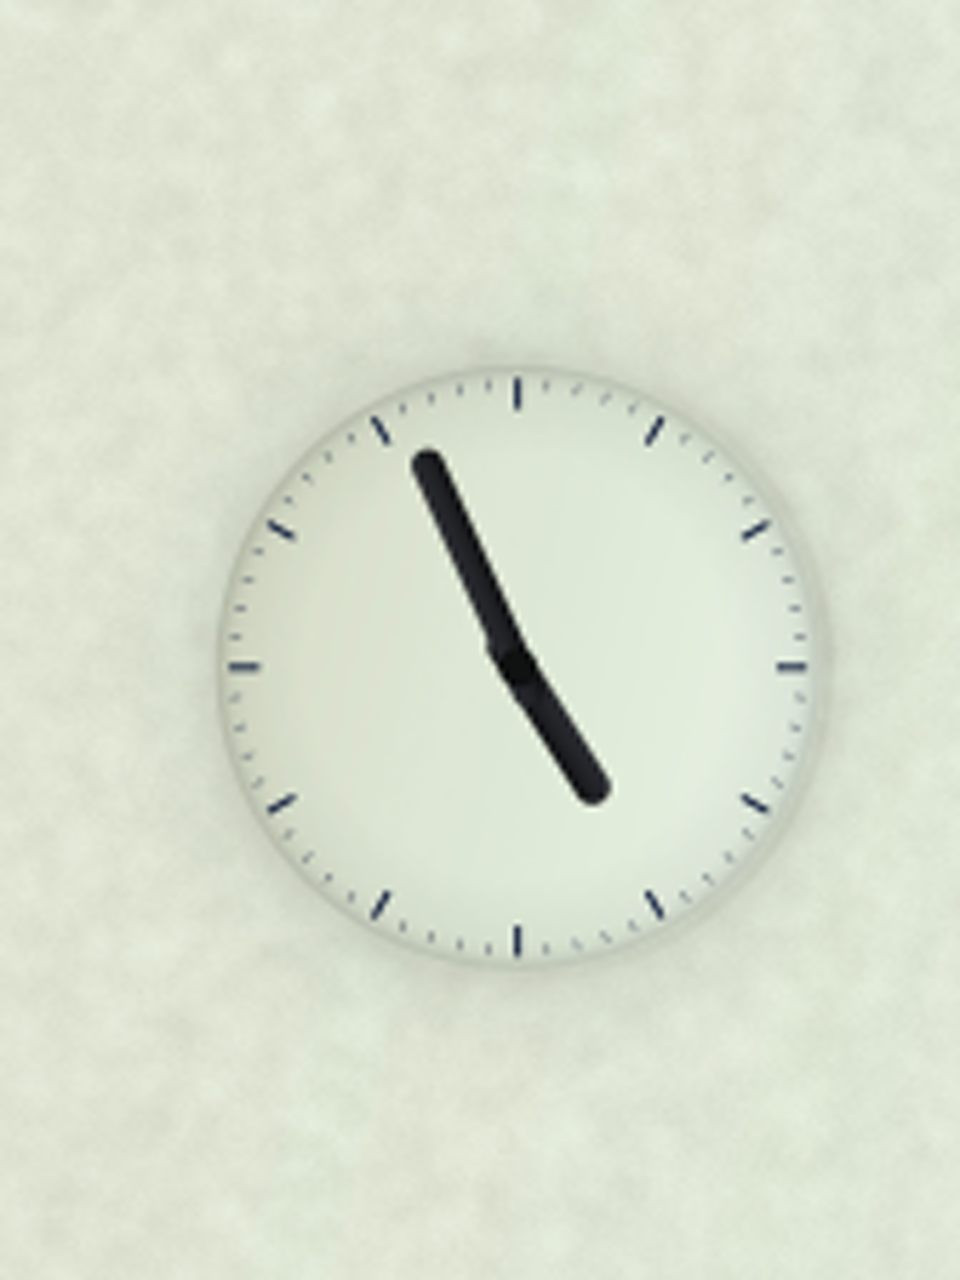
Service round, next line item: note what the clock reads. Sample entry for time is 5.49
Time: 4.56
